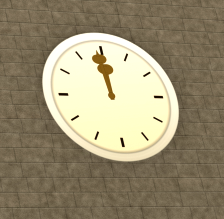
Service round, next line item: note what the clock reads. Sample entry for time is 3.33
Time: 11.59
